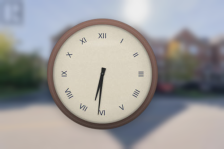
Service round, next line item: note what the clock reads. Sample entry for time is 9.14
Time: 6.31
